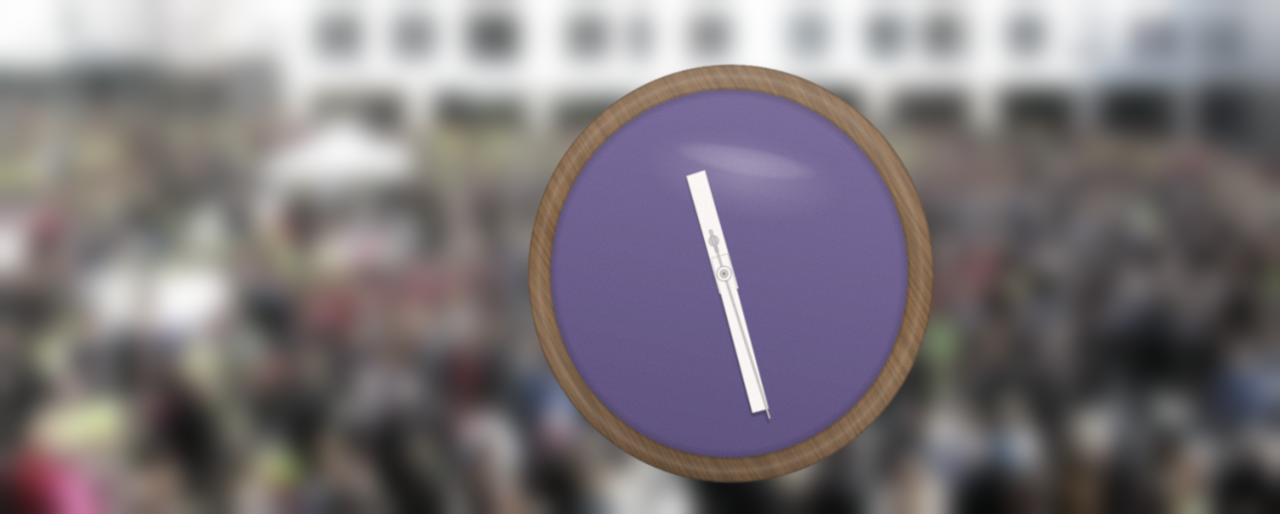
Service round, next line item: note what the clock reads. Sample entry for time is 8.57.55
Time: 11.27.27
